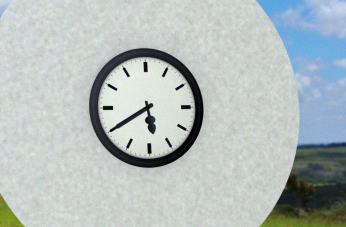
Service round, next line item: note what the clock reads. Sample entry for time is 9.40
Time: 5.40
